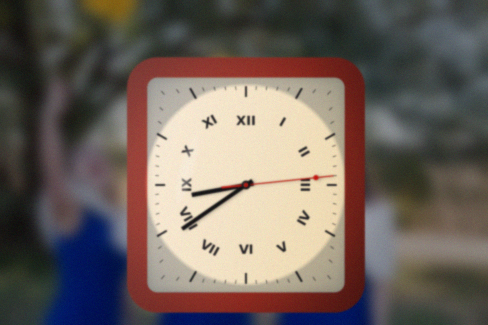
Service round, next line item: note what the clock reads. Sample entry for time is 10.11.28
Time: 8.39.14
